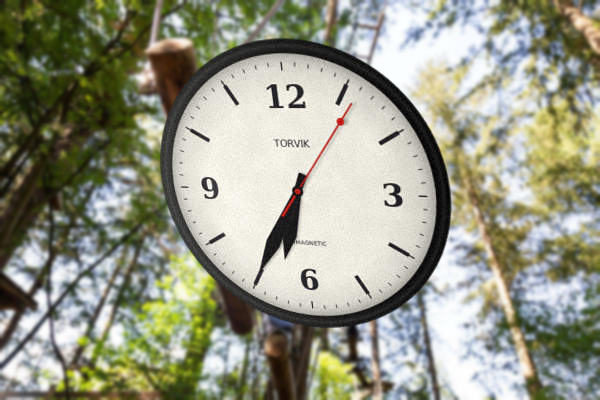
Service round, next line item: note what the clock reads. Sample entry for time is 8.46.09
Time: 6.35.06
